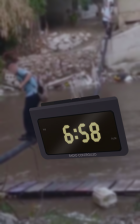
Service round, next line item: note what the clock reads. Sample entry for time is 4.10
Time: 6.58
